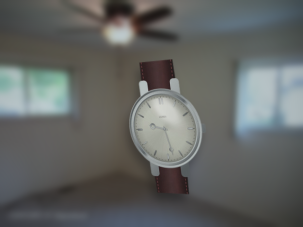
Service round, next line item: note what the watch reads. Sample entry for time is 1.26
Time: 9.28
